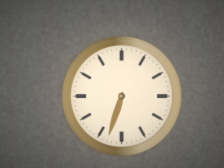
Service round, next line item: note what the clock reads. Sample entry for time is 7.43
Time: 6.33
